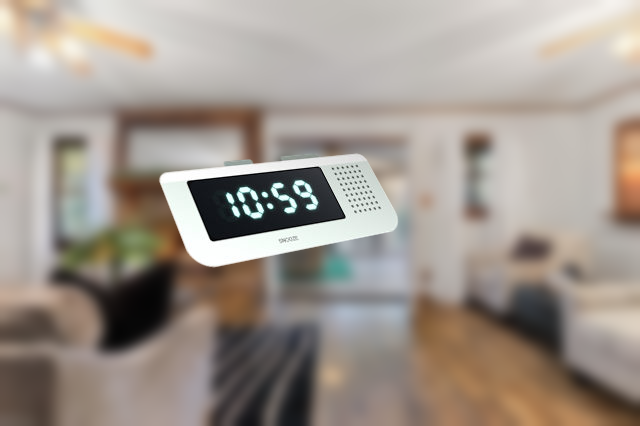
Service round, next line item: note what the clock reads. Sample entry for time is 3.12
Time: 10.59
